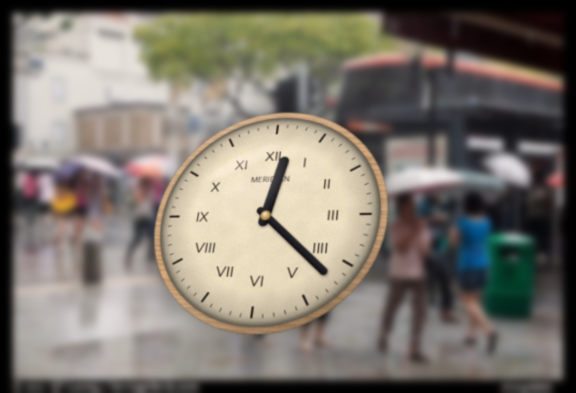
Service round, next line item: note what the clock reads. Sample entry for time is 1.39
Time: 12.22
